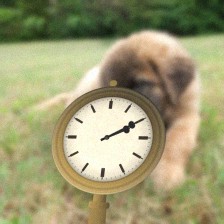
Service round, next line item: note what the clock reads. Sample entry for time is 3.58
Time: 2.10
